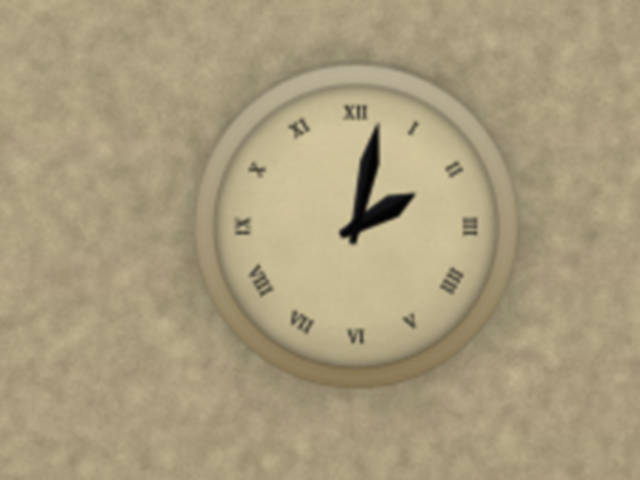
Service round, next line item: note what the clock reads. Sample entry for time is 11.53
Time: 2.02
